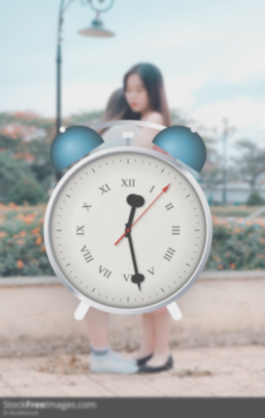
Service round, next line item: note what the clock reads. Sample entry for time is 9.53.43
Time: 12.28.07
